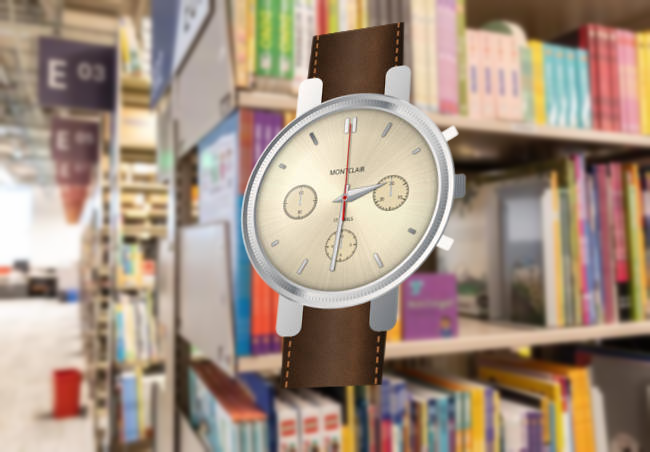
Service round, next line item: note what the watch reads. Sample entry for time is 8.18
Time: 2.31
